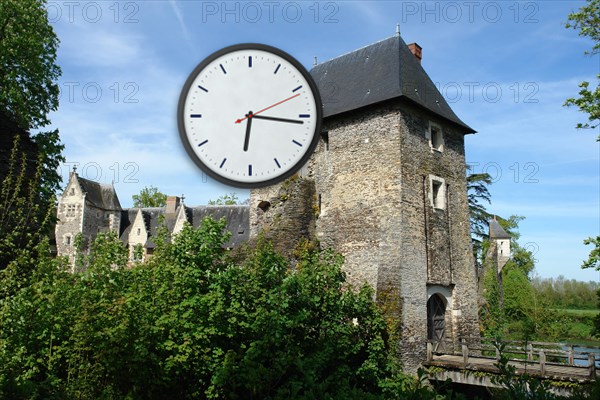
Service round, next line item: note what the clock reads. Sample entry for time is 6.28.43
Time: 6.16.11
